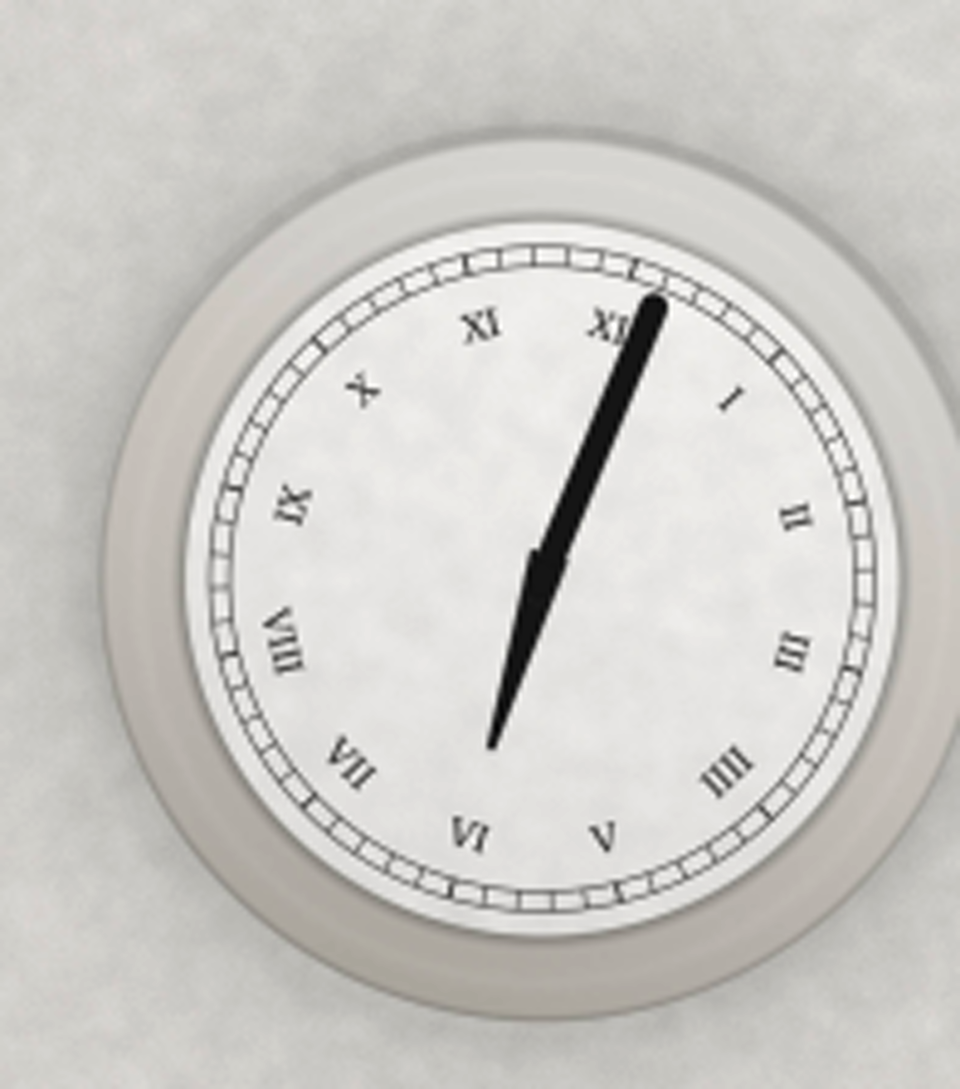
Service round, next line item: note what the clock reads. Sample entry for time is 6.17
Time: 6.01
